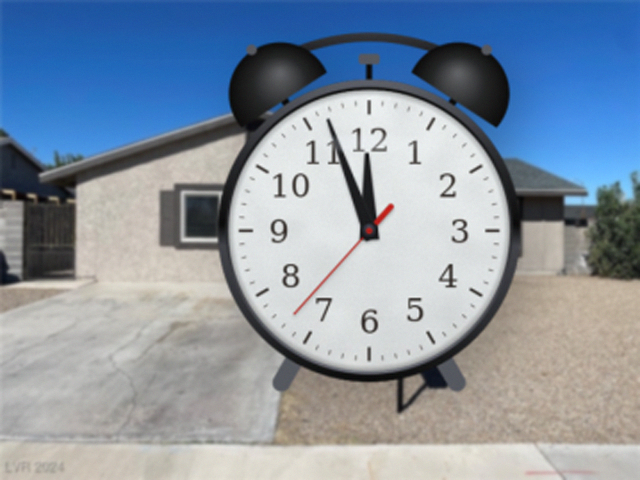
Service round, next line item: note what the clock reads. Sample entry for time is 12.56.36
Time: 11.56.37
